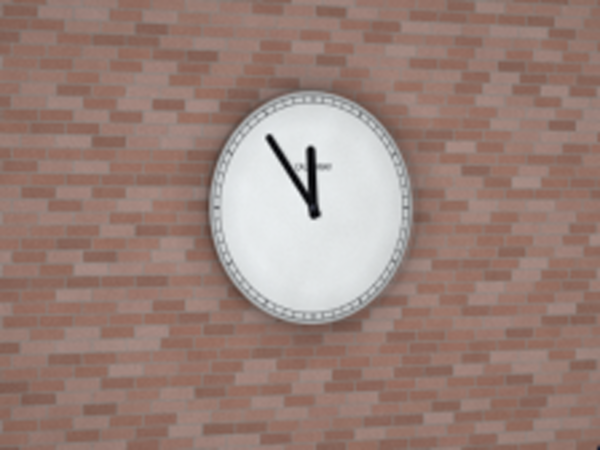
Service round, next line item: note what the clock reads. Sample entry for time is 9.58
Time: 11.54
